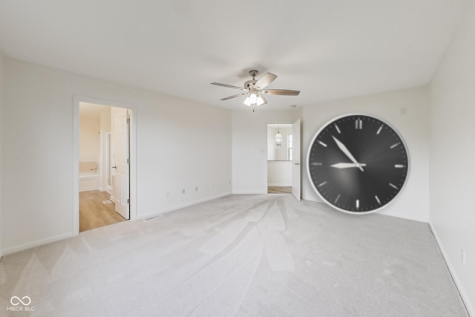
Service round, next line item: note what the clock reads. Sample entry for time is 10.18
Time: 8.53
